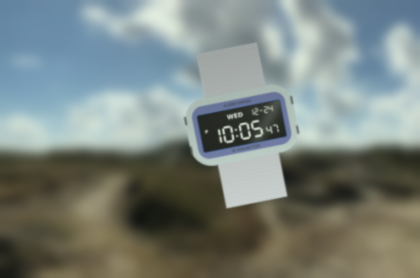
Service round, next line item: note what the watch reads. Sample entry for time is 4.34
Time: 10.05
